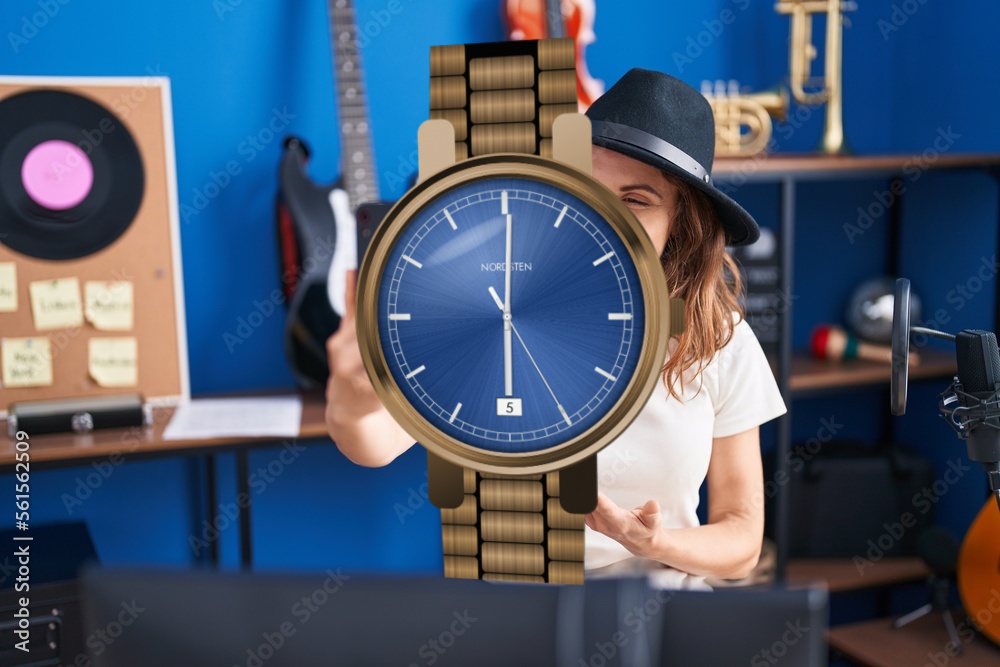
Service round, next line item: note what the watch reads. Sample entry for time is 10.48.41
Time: 6.00.25
